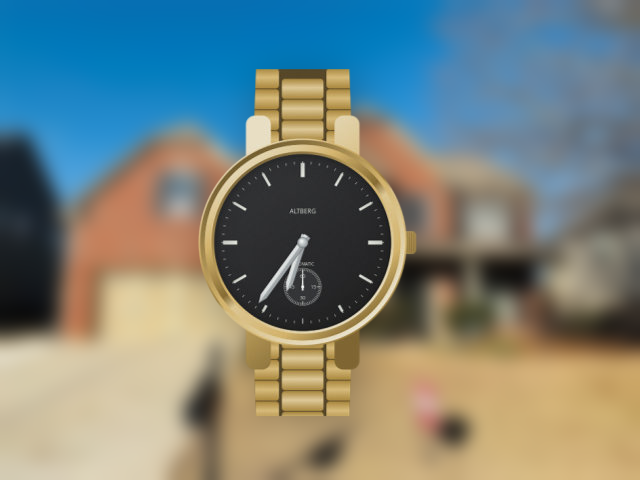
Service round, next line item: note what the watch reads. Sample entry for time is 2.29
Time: 6.36
